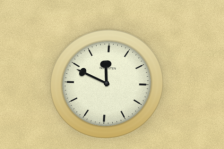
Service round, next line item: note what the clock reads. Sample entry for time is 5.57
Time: 11.49
